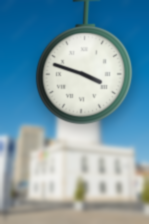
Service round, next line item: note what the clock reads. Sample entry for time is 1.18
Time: 3.48
